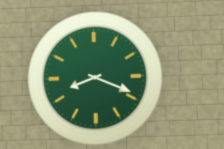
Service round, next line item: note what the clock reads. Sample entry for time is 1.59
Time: 8.19
